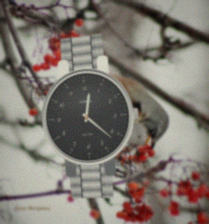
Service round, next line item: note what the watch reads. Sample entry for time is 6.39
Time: 12.22
